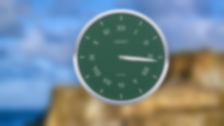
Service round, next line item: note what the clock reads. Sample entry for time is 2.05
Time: 3.16
